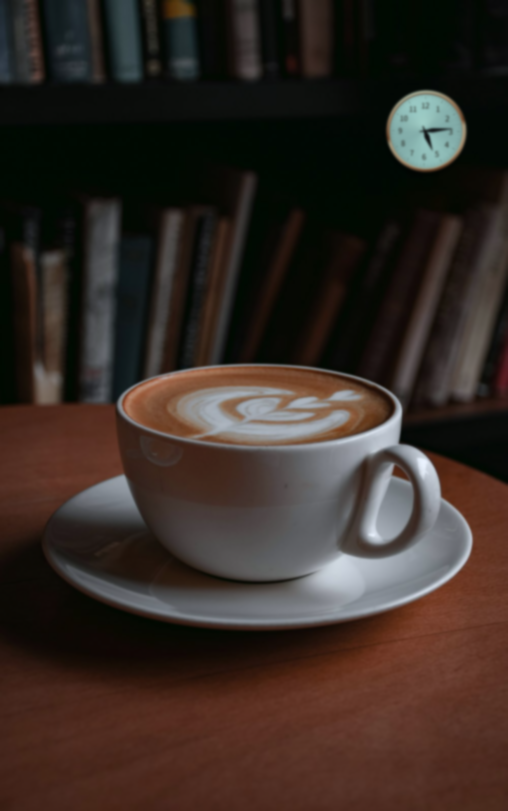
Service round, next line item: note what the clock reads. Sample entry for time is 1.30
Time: 5.14
